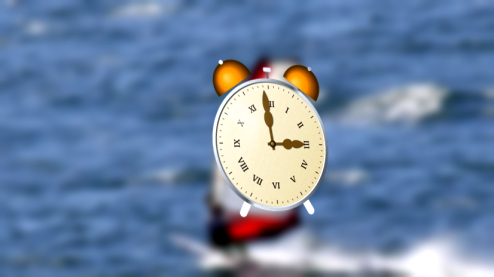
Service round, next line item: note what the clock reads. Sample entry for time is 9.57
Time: 2.59
